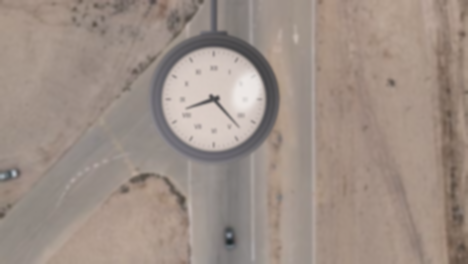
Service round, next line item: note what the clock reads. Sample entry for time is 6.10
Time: 8.23
